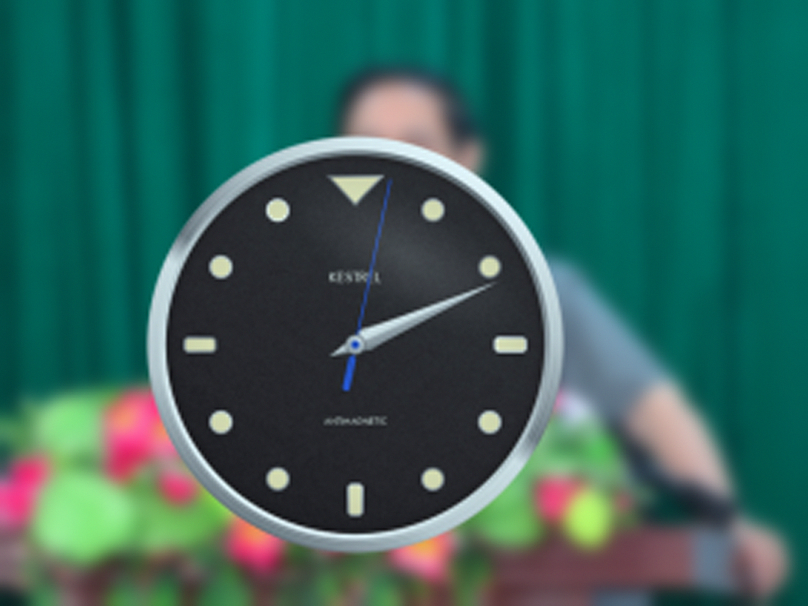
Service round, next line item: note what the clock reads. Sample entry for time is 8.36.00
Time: 2.11.02
